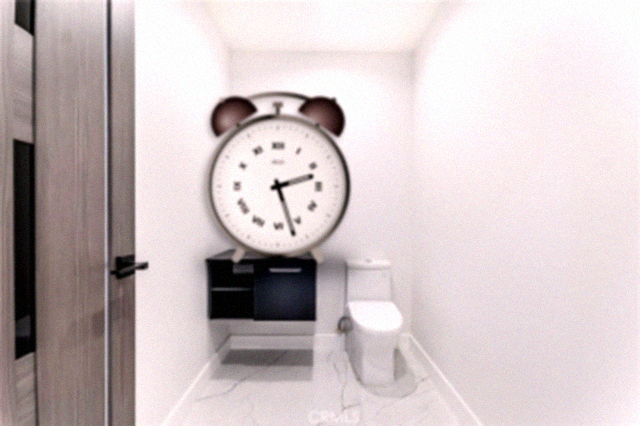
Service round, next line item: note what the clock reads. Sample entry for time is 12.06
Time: 2.27
